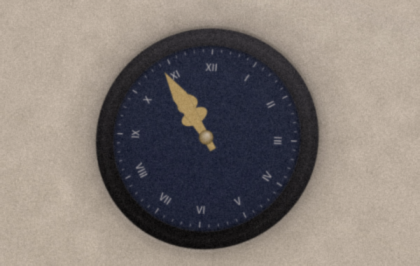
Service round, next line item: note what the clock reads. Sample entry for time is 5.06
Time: 10.54
